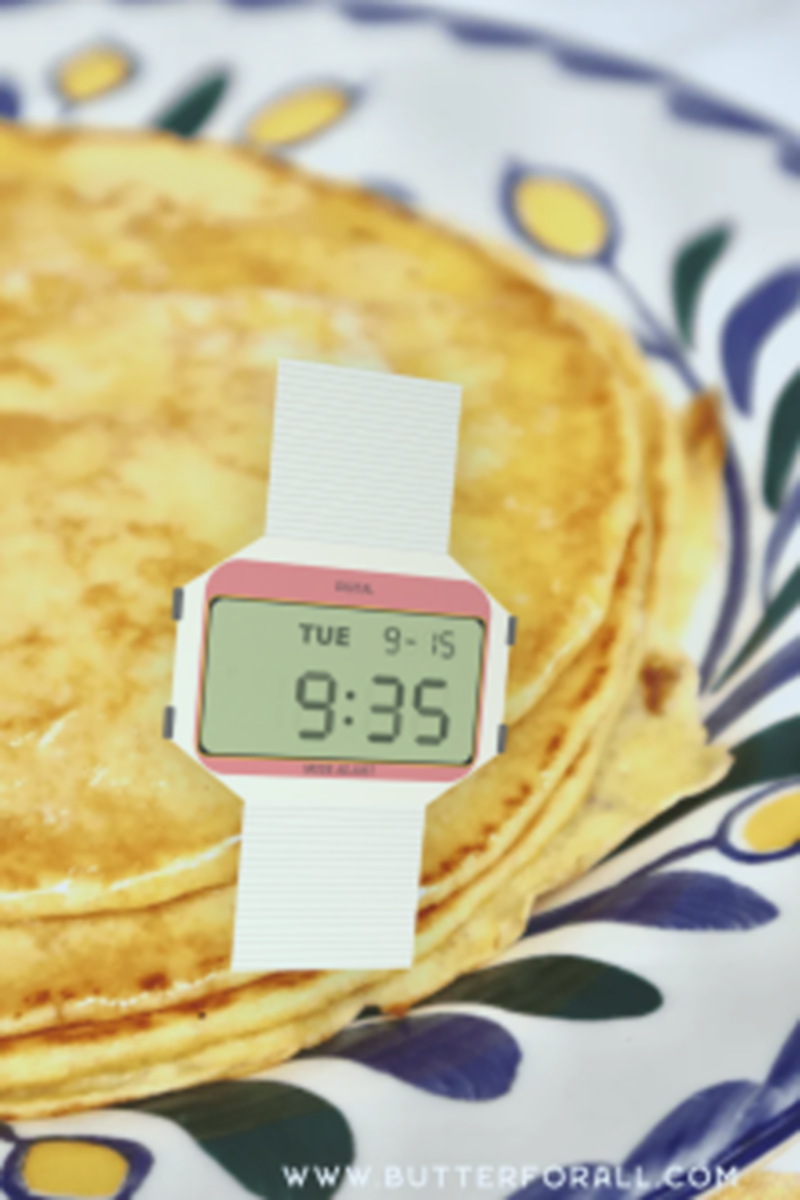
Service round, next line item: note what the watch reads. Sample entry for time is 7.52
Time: 9.35
